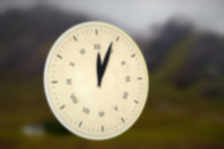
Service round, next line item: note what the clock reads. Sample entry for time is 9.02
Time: 12.04
